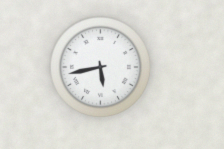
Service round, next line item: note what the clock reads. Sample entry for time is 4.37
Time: 5.43
